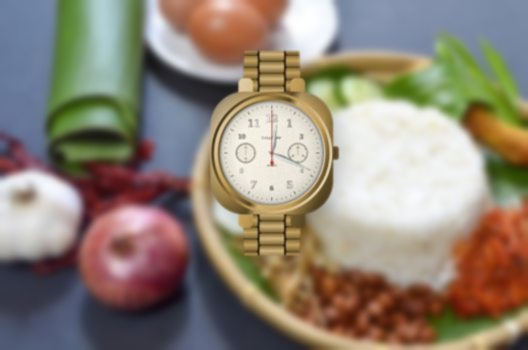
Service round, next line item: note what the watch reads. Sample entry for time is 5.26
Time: 12.19
